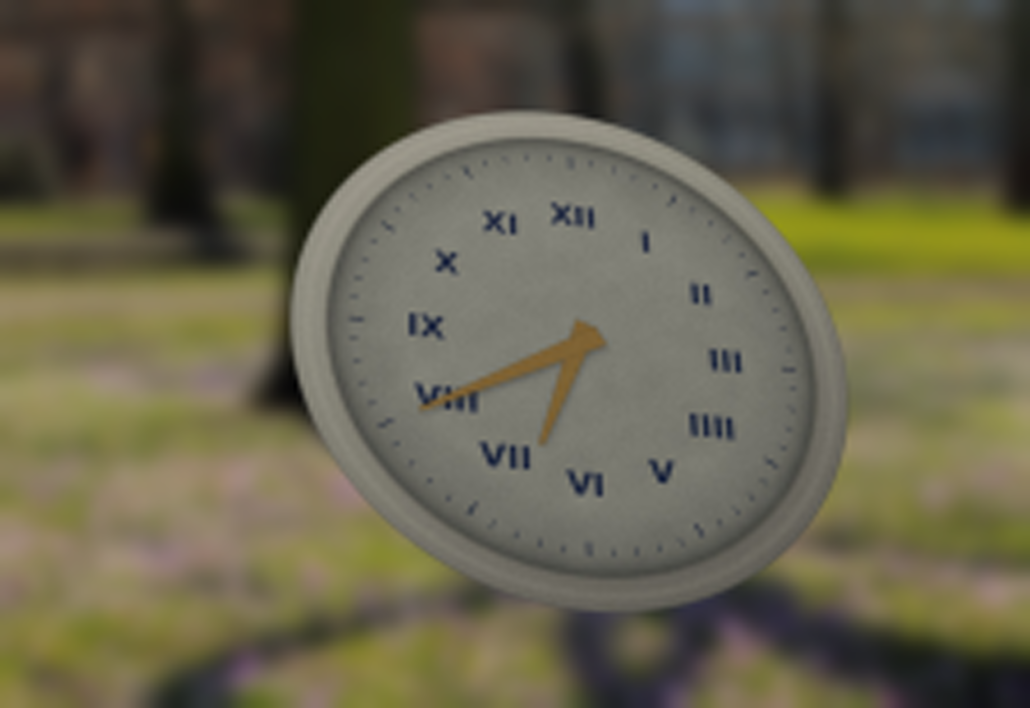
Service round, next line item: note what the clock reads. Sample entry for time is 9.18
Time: 6.40
